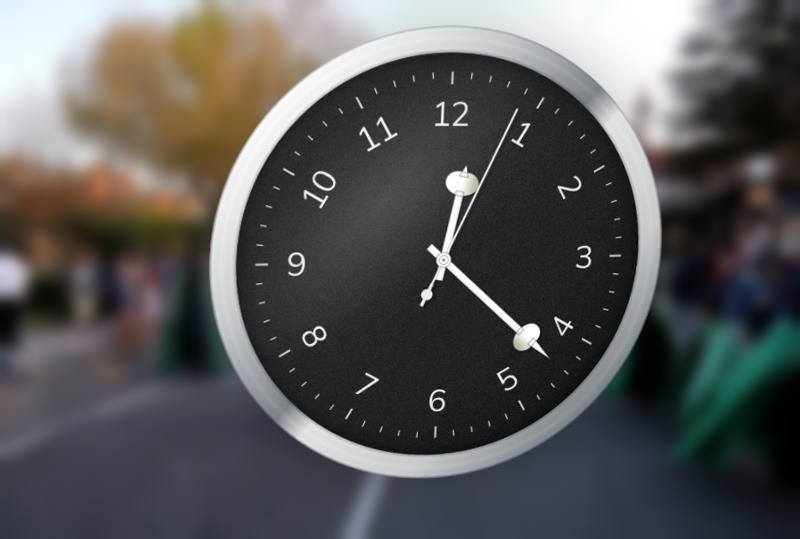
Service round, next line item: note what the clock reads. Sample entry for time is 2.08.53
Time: 12.22.04
